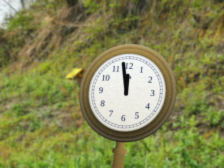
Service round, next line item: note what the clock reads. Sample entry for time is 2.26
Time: 11.58
